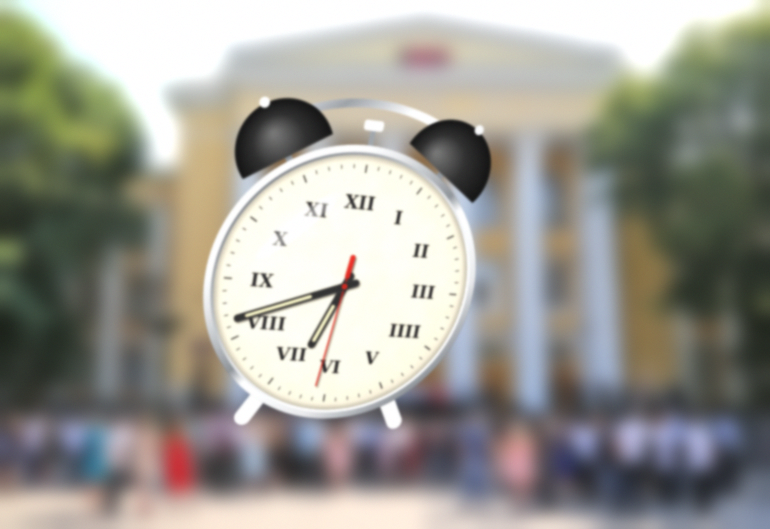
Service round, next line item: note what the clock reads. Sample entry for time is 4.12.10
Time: 6.41.31
